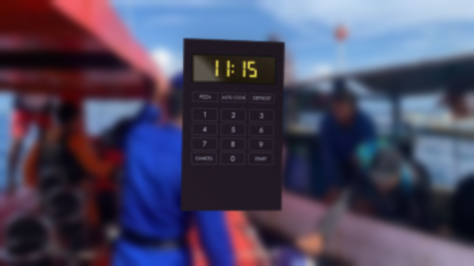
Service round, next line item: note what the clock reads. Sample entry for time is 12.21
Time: 11.15
